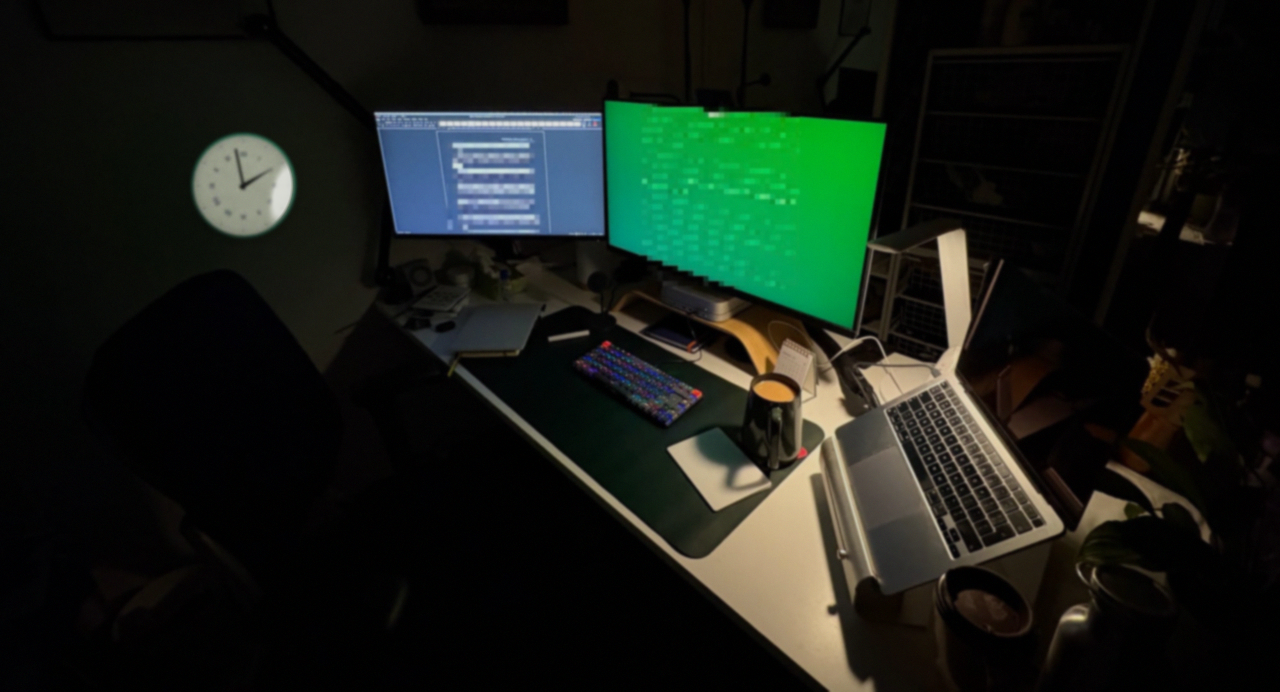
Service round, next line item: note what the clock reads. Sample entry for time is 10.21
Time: 1.58
